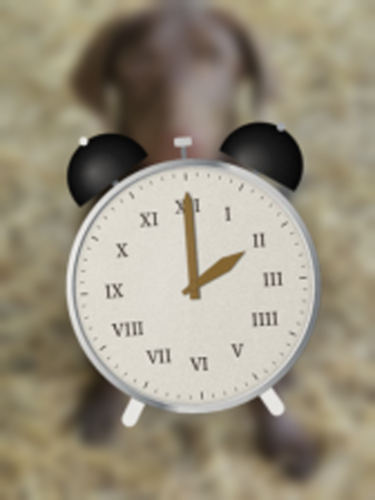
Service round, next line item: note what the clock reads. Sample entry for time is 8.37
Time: 2.00
